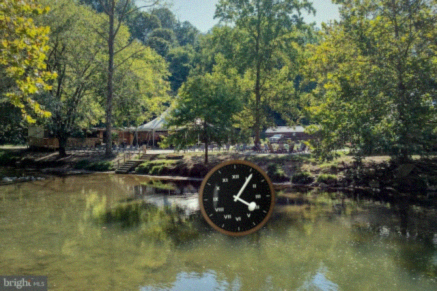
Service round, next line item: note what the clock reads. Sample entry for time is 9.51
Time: 4.06
